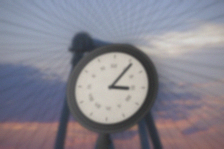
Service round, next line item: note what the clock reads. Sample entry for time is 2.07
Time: 3.06
